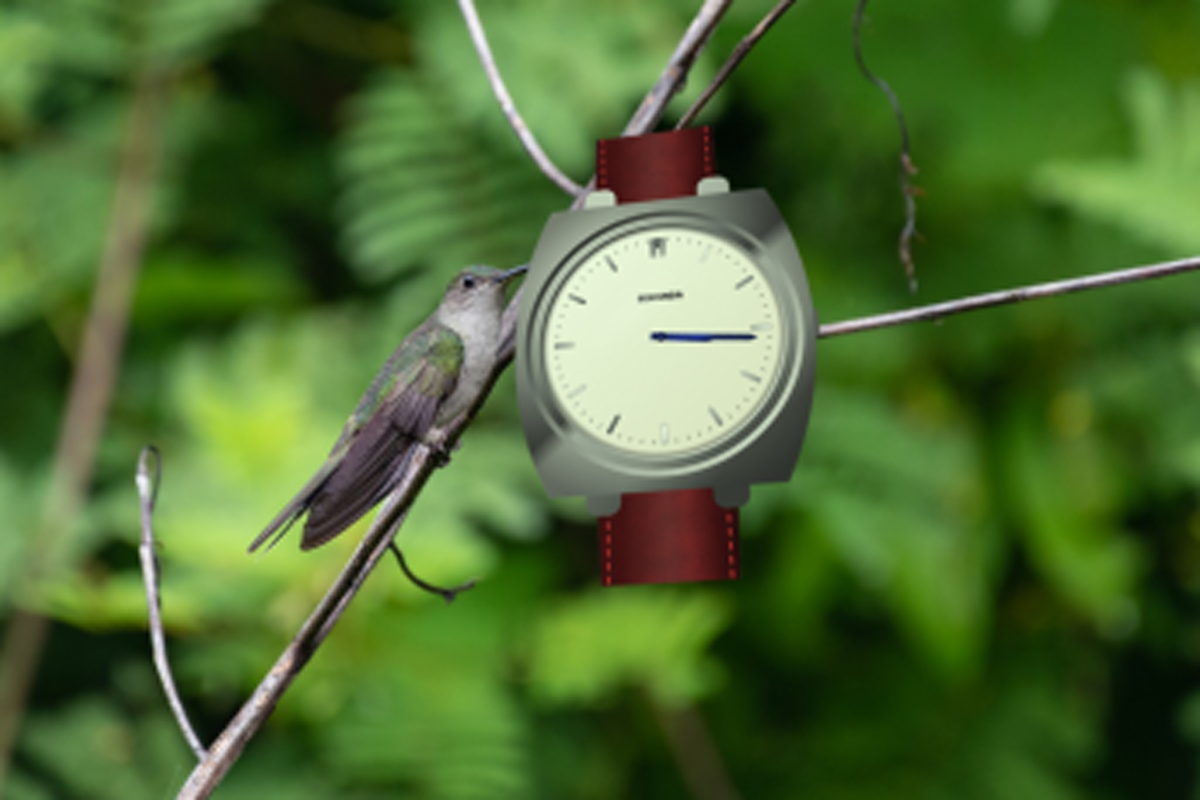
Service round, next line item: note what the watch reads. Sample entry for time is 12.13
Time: 3.16
